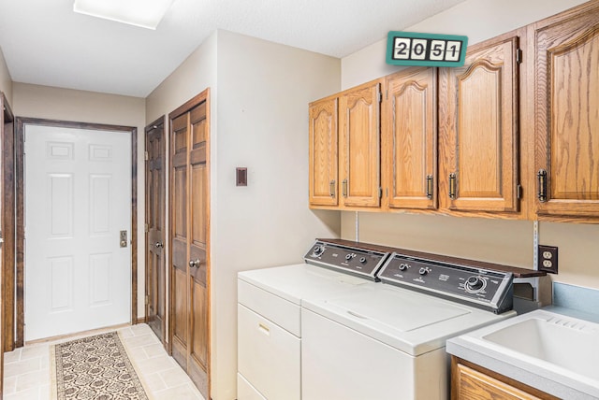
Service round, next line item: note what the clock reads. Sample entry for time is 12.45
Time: 20.51
